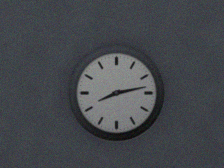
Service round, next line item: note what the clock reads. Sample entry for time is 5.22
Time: 8.13
